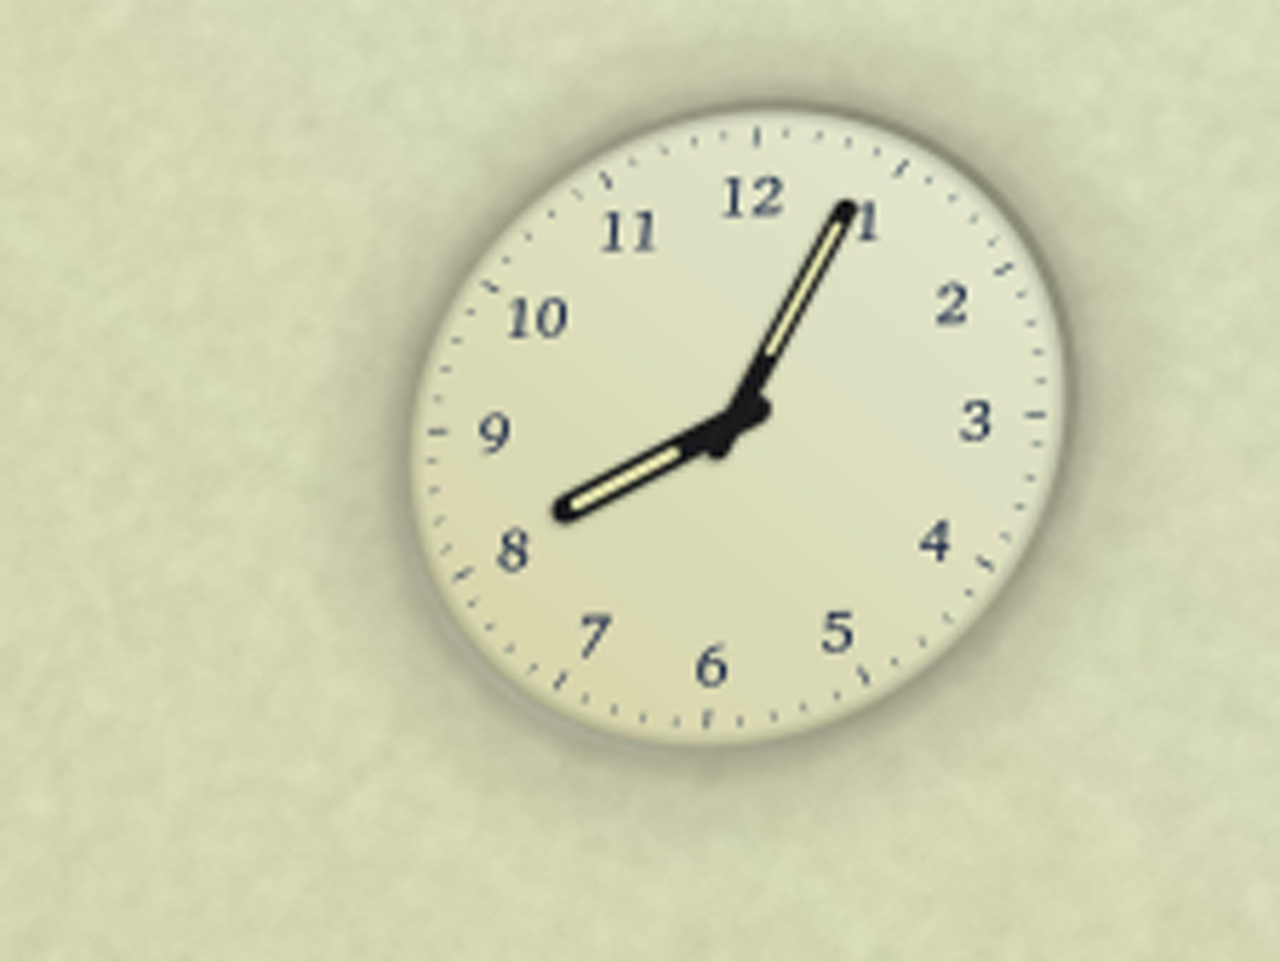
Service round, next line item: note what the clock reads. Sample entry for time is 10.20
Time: 8.04
